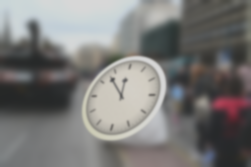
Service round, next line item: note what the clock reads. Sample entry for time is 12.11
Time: 11.53
